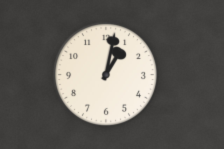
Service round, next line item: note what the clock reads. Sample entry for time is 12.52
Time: 1.02
